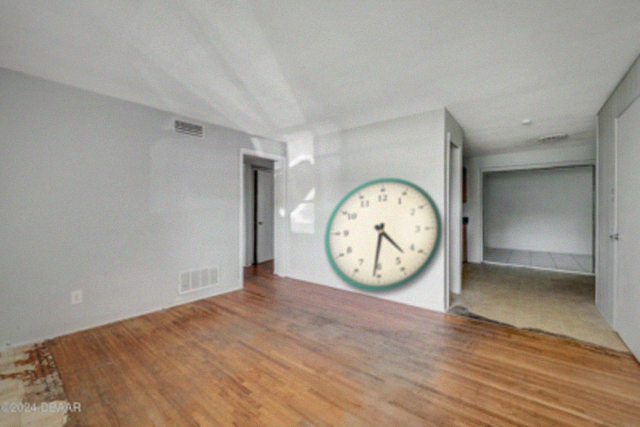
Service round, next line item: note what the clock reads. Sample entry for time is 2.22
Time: 4.31
